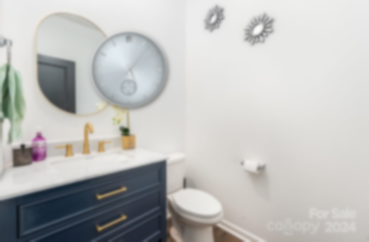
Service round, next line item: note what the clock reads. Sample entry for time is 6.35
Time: 5.07
